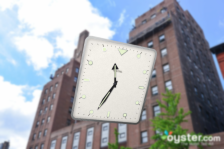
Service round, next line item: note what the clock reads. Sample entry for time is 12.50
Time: 11.34
